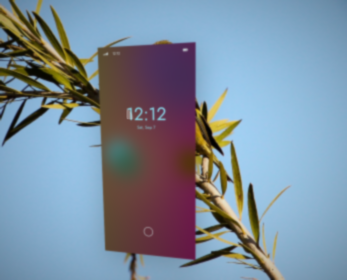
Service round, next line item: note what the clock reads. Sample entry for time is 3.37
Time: 12.12
